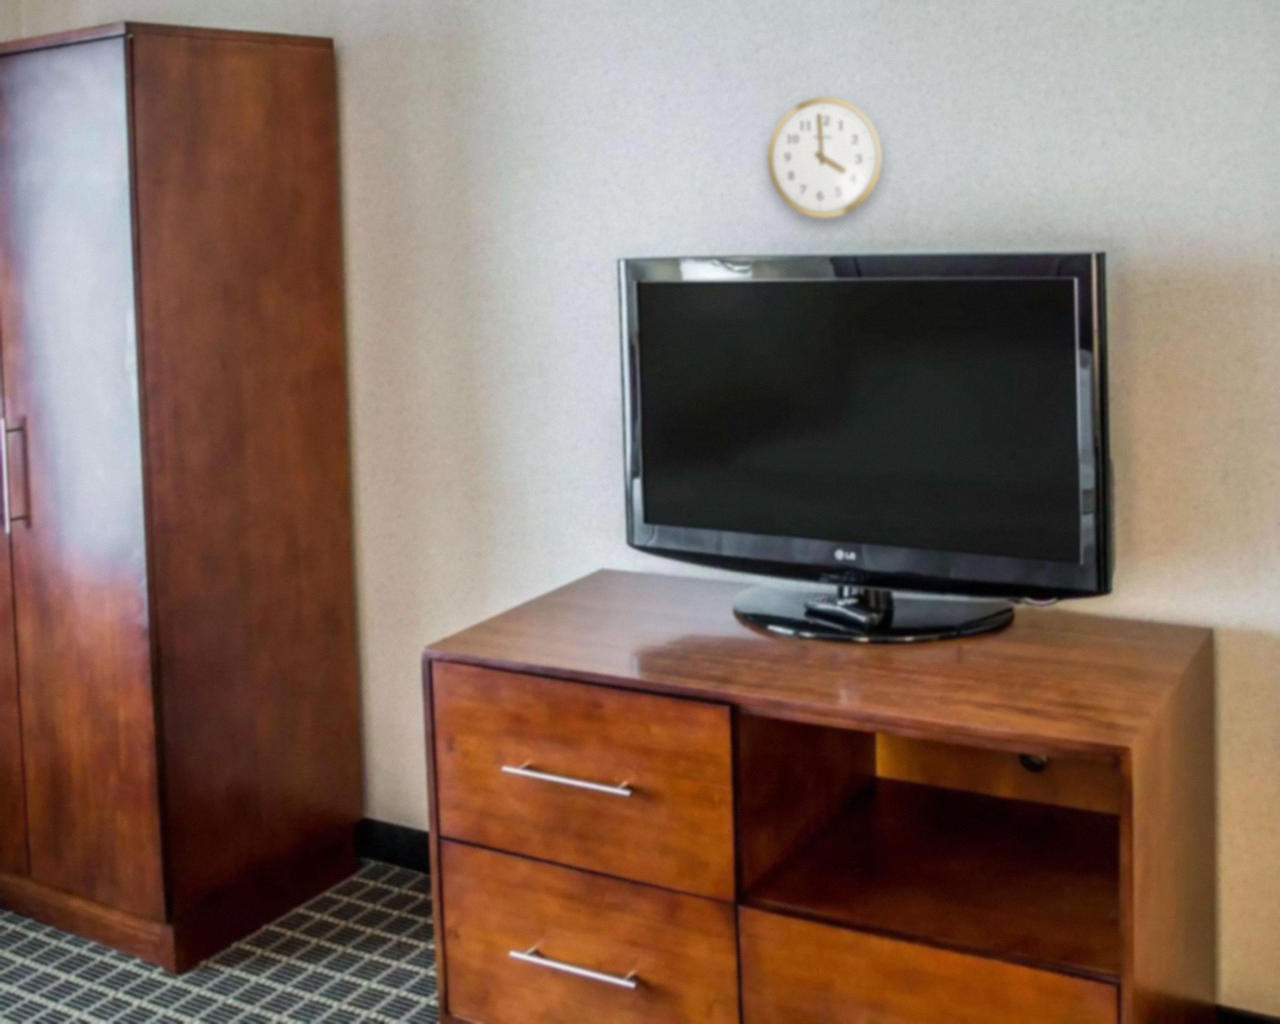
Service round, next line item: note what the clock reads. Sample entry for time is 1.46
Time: 3.59
